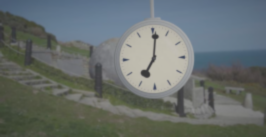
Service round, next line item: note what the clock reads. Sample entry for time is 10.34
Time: 7.01
